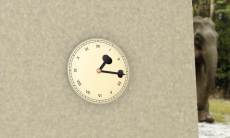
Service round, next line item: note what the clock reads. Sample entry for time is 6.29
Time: 1.16
